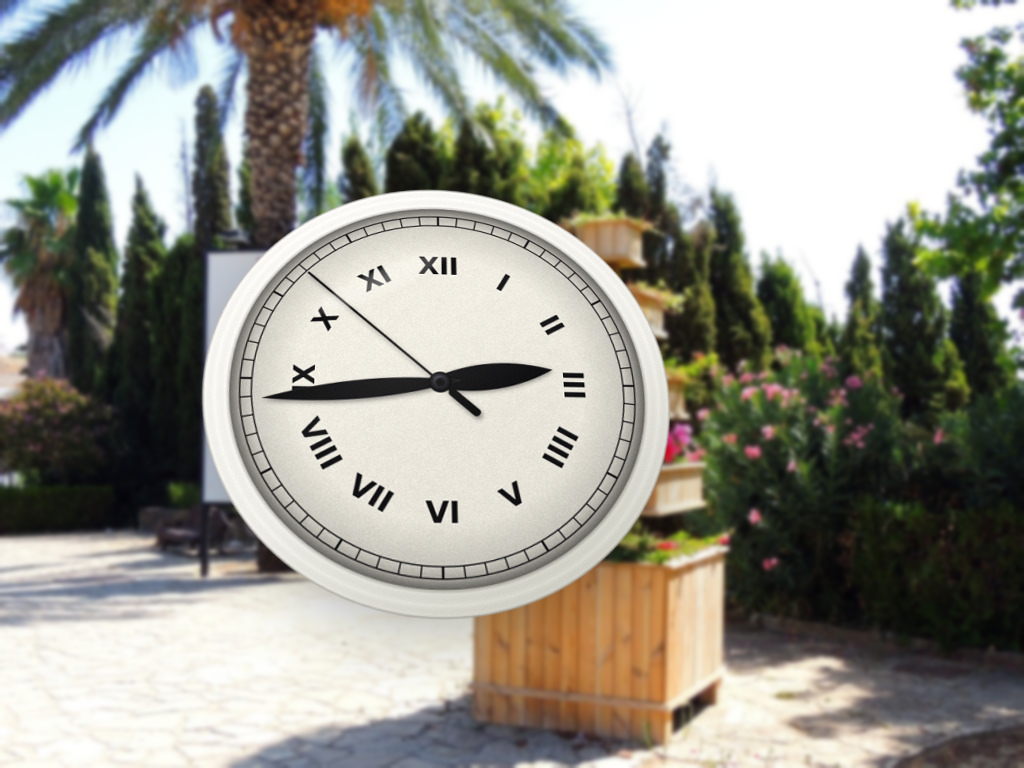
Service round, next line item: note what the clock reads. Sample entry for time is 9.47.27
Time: 2.43.52
